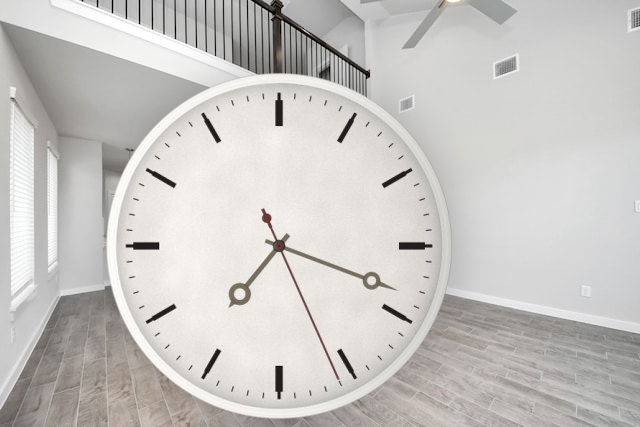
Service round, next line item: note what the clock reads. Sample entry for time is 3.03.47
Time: 7.18.26
